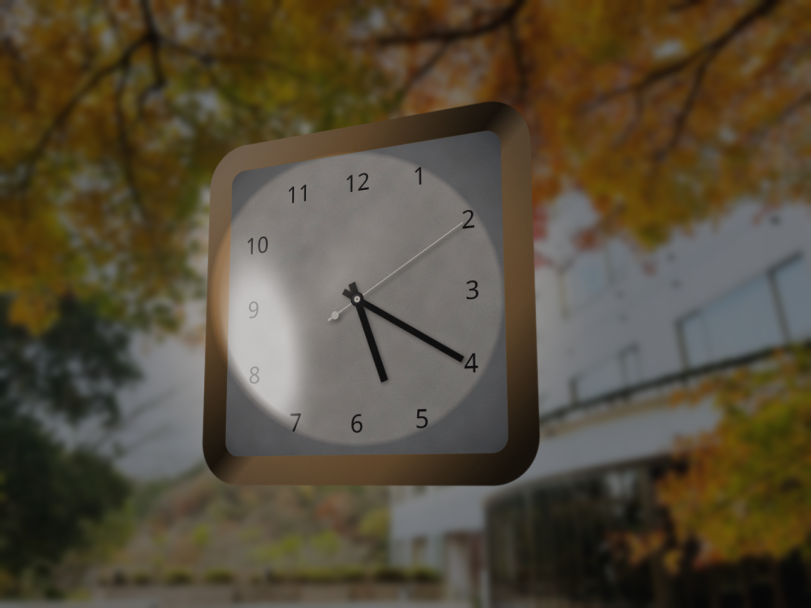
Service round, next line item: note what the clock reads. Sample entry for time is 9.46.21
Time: 5.20.10
